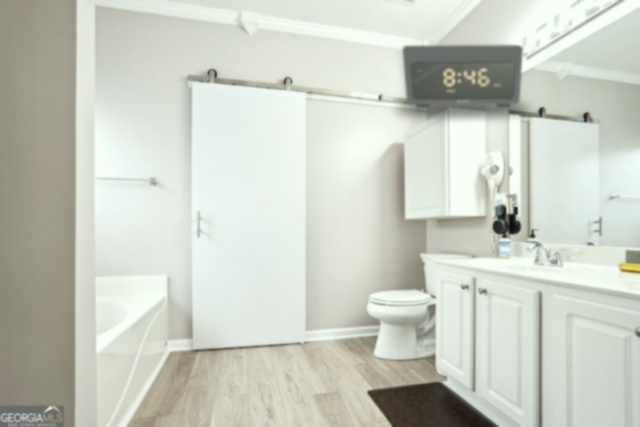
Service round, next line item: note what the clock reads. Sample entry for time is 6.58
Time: 8.46
